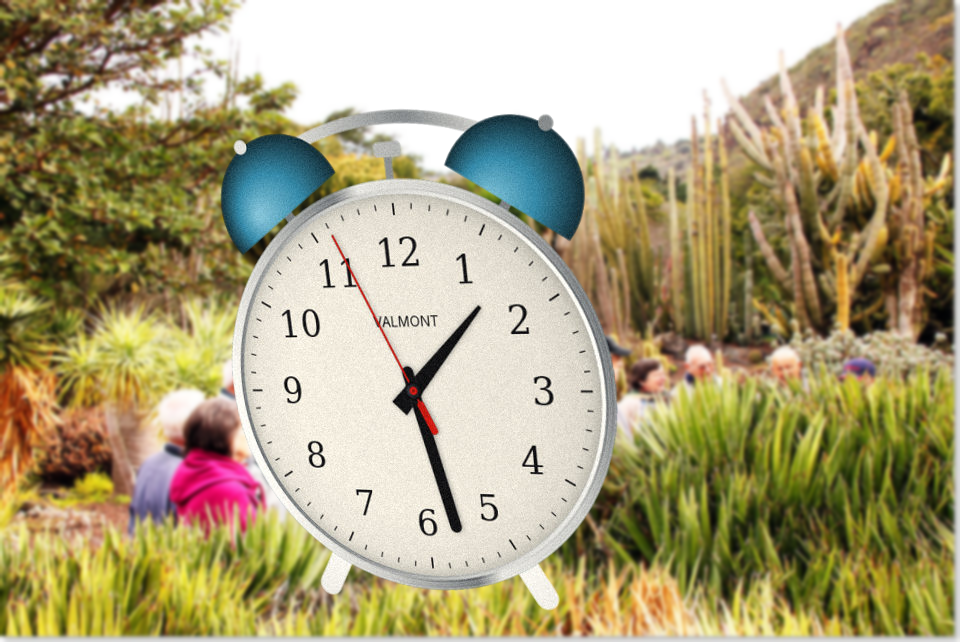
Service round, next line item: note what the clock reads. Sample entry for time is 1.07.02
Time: 1.27.56
